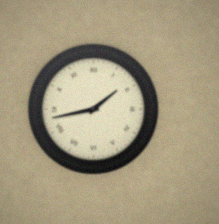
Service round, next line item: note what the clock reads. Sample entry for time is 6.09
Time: 1.43
